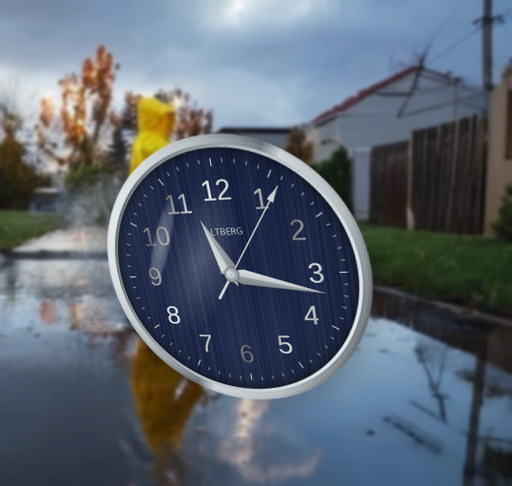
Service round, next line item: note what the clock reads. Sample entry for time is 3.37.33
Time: 11.17.06
